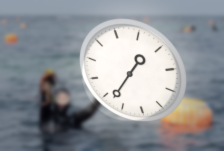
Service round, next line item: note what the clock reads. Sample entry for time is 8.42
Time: 1.38
